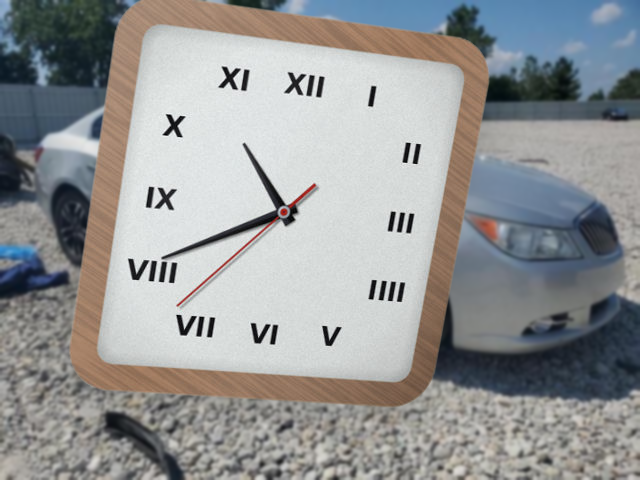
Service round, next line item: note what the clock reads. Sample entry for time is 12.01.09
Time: 10.40.37
